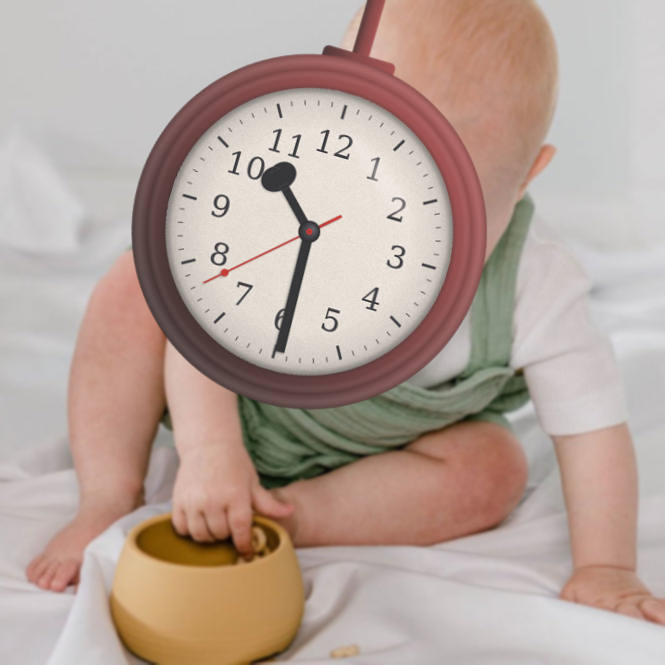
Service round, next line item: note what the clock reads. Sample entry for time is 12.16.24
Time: 10.29.38
